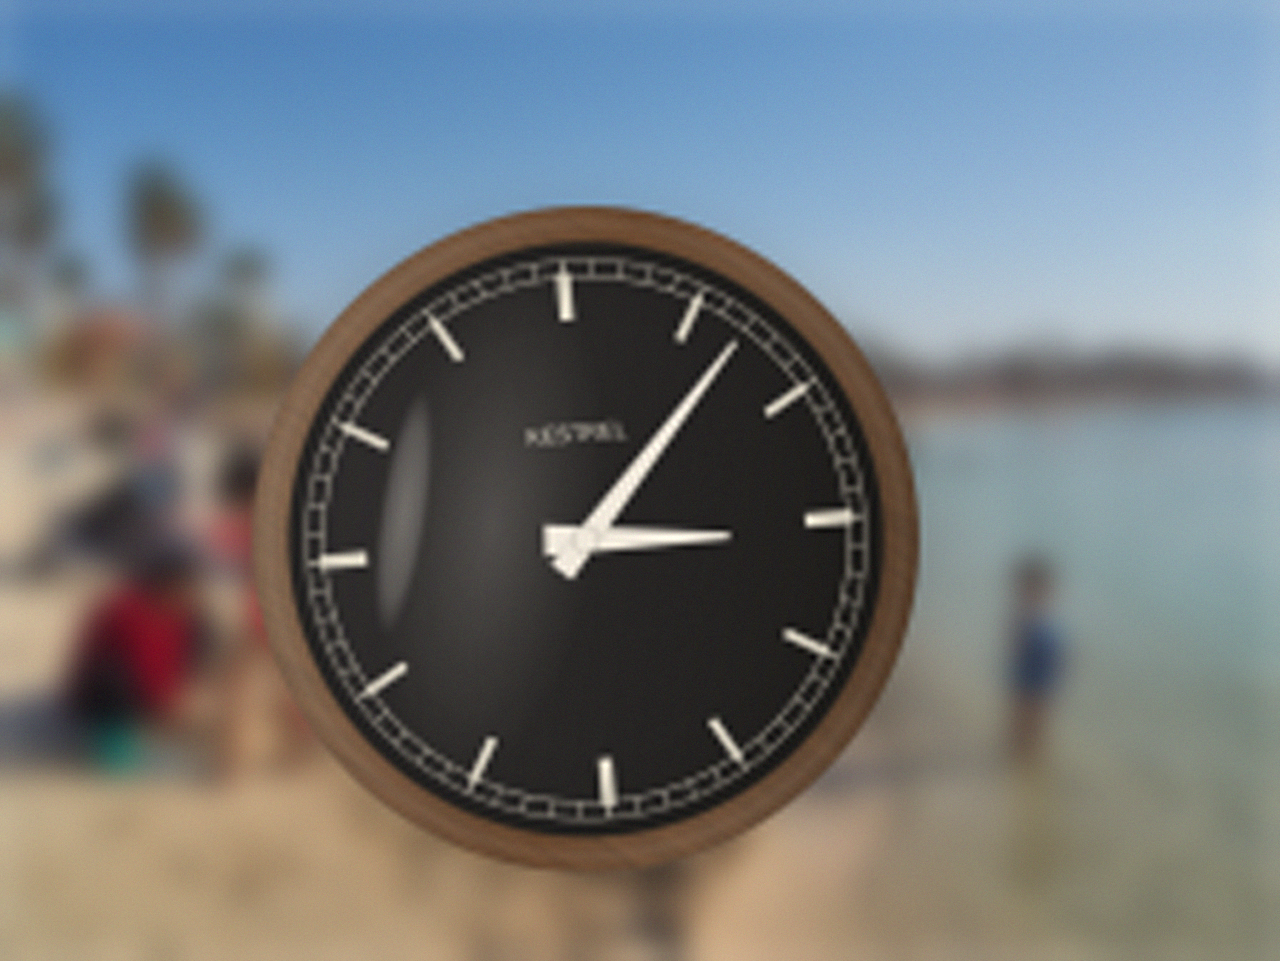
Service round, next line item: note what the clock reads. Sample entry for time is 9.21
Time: 3.07
